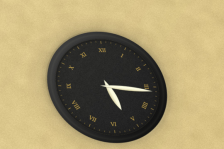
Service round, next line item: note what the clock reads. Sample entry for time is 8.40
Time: 5.16
